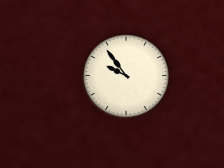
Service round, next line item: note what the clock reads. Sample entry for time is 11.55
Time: 9.54
